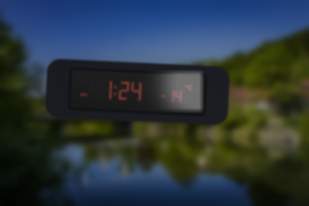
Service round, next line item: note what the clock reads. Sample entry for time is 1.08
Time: 1.24
